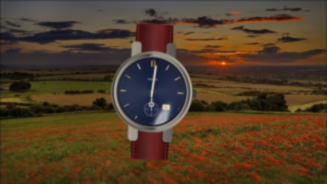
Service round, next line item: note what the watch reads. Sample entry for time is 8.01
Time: 6.01
